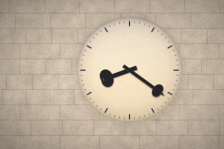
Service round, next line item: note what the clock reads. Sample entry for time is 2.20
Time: 8.21
